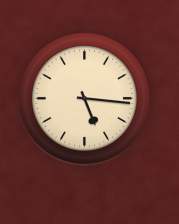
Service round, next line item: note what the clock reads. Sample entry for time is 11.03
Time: 5.16
